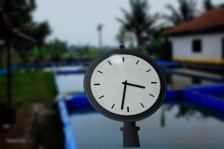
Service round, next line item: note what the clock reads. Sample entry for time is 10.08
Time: 3.32
